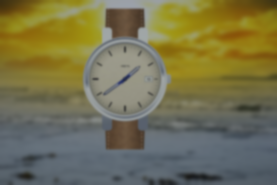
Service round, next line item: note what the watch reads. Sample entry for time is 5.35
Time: 1.39
